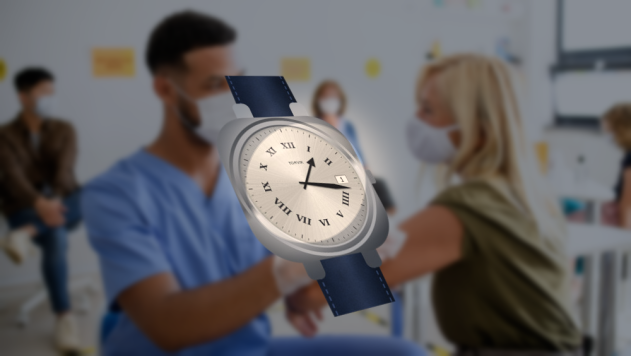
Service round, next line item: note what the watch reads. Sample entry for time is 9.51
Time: 1.17
